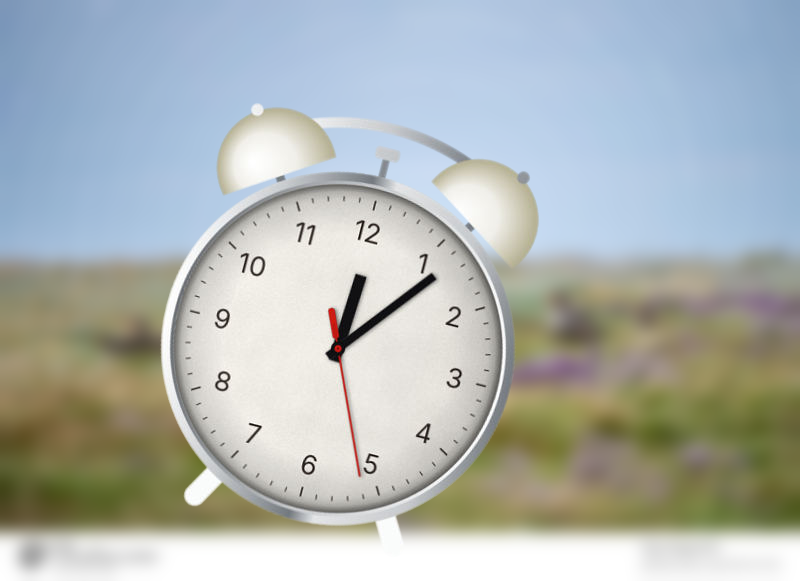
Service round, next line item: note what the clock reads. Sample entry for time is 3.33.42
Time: 12.06.26
